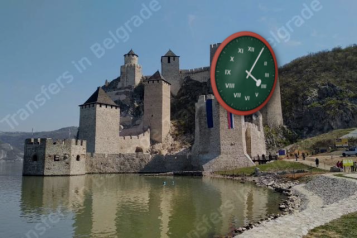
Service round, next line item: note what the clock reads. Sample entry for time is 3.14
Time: 4.05
